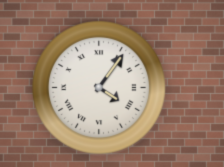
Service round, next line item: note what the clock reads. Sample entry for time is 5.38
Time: 4.06
